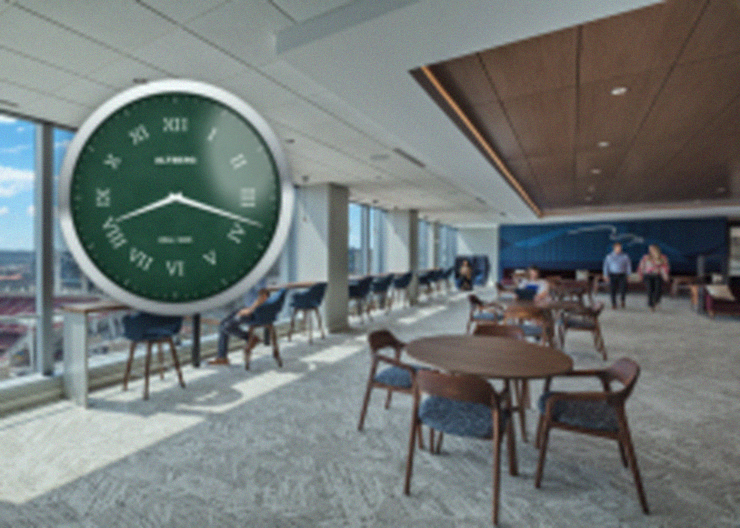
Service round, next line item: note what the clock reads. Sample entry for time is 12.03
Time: 8.18
